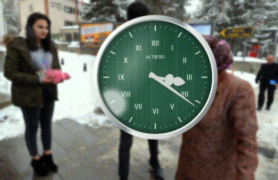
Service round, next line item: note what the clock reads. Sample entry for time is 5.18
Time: 3.21
